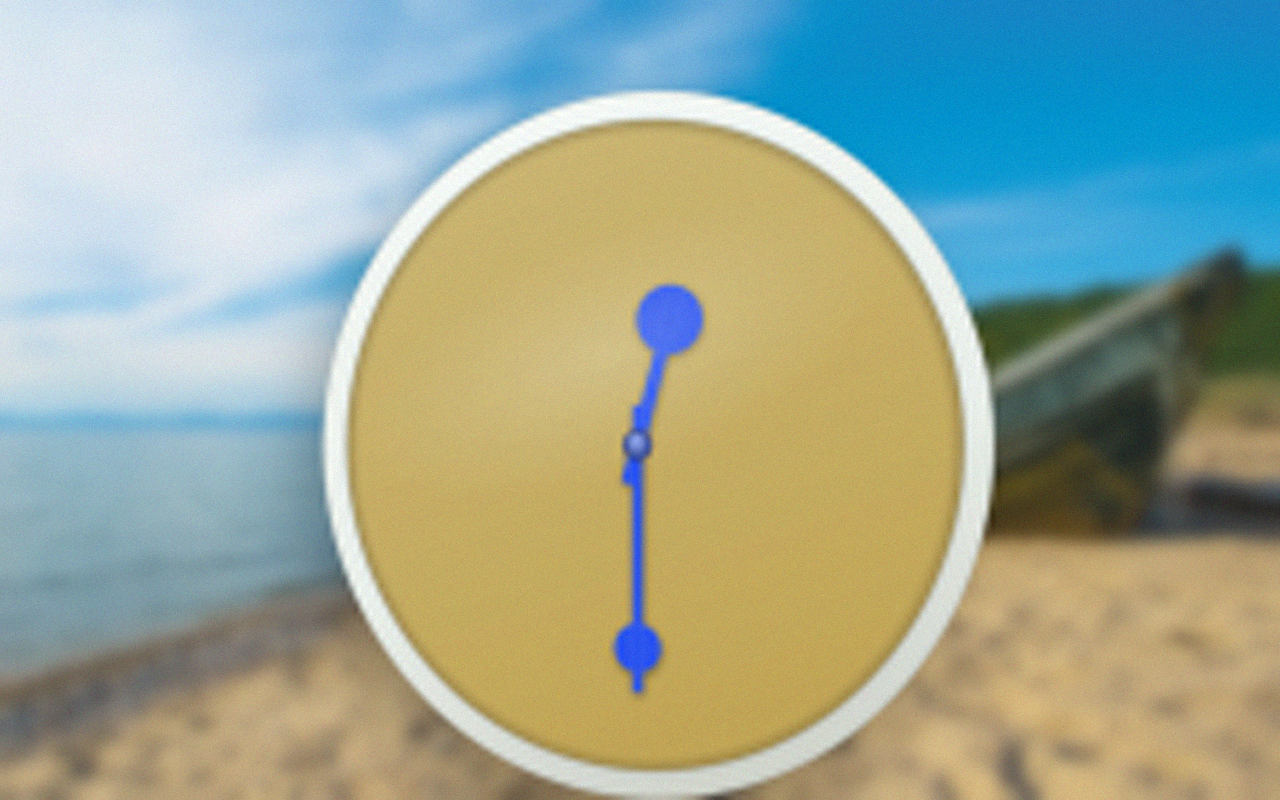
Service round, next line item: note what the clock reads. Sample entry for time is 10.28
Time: 12.30
